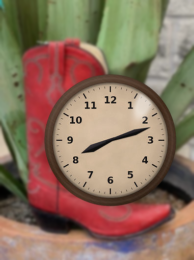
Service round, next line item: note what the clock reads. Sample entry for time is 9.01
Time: 8.12
